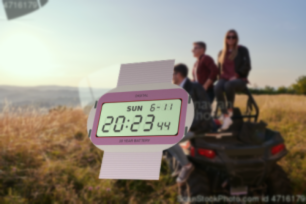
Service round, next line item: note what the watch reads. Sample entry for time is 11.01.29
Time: 20.23.44
